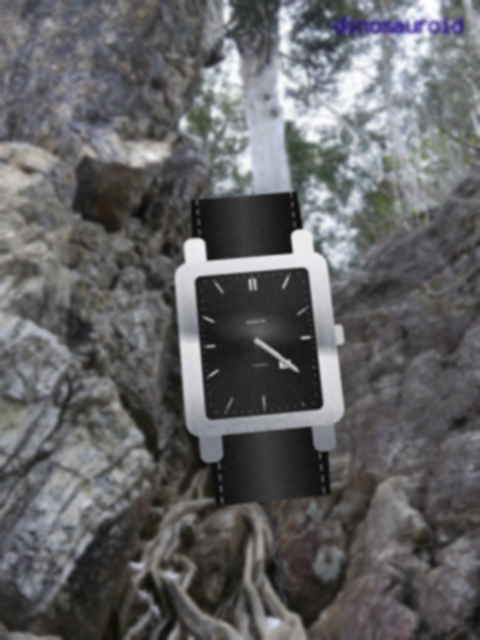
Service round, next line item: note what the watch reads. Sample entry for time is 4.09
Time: 4.22
